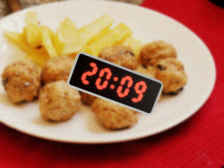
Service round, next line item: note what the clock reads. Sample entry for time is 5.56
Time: 20.09
